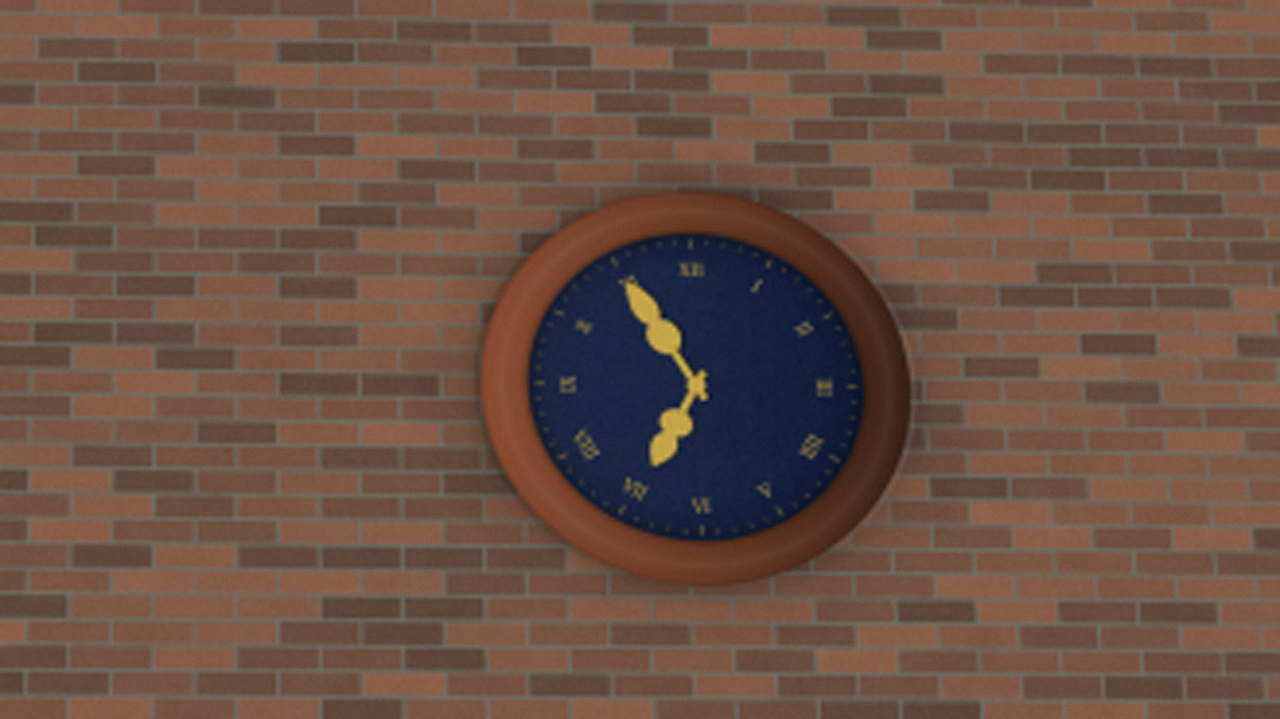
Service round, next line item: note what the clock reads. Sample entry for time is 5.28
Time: 6.55
